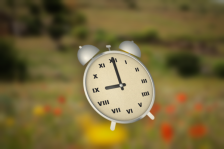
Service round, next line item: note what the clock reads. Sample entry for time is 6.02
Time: 9.00
